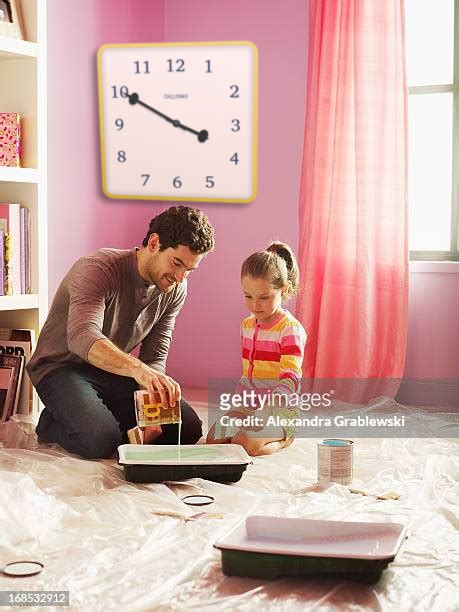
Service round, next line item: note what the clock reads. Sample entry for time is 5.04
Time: 3.50
